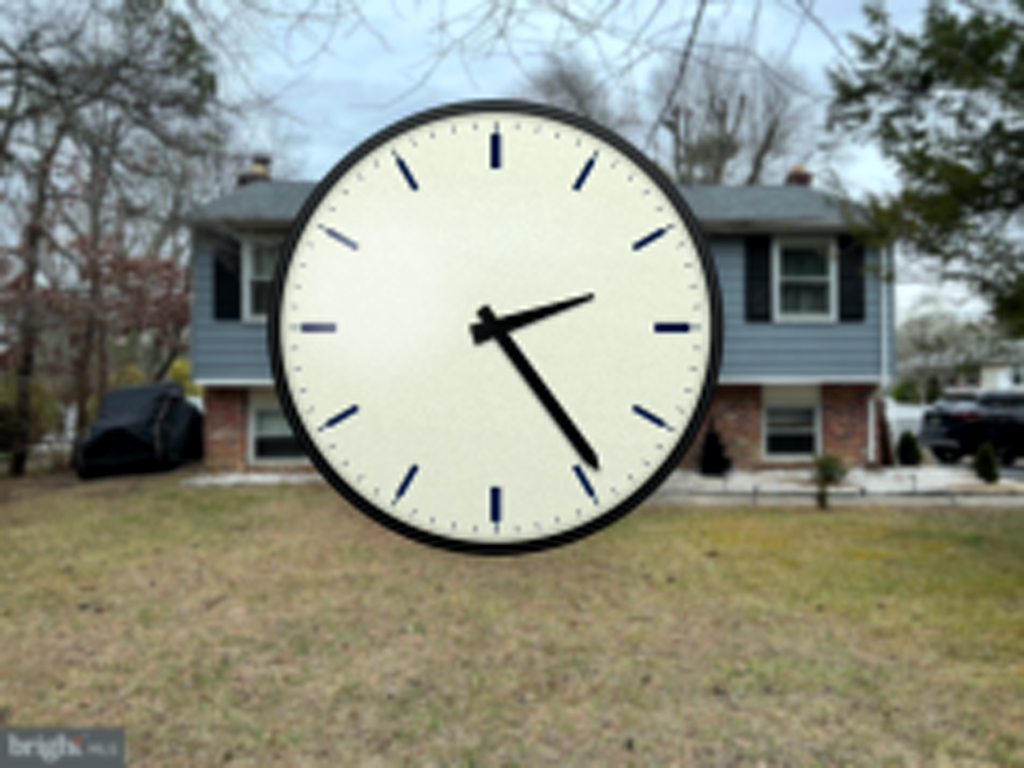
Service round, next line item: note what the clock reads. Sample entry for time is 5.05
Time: 2.24
